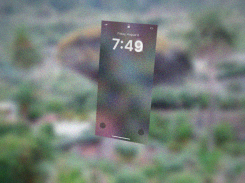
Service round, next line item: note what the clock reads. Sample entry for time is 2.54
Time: 7.49
